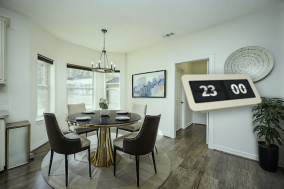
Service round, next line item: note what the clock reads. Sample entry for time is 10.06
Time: 23.00
